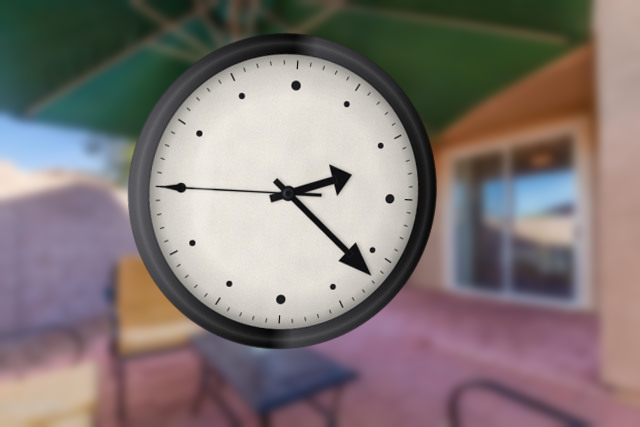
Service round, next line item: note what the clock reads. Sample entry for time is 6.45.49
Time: 2.21.45
